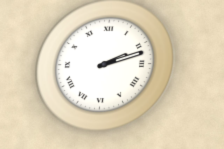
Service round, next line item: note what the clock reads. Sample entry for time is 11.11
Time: 2.12
